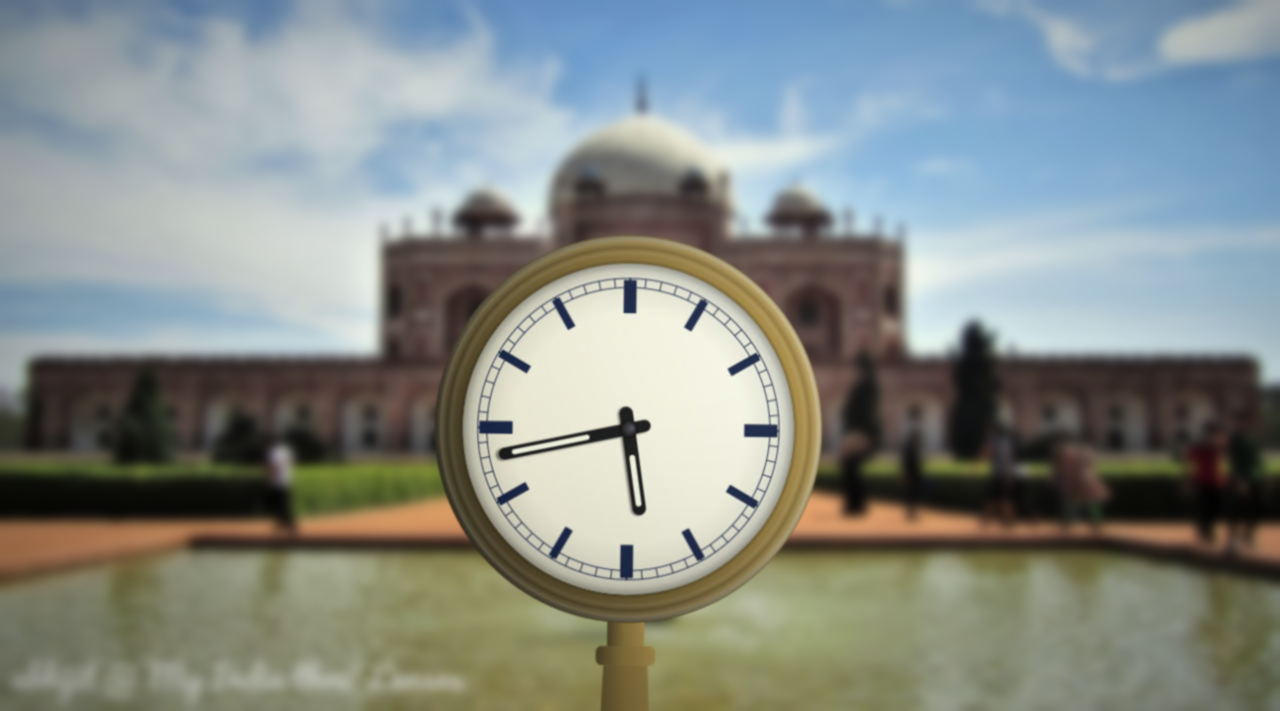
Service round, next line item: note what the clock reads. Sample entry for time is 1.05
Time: 5.43
